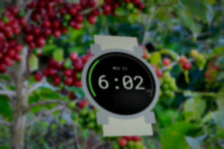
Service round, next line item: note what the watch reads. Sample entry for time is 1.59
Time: 6.02
